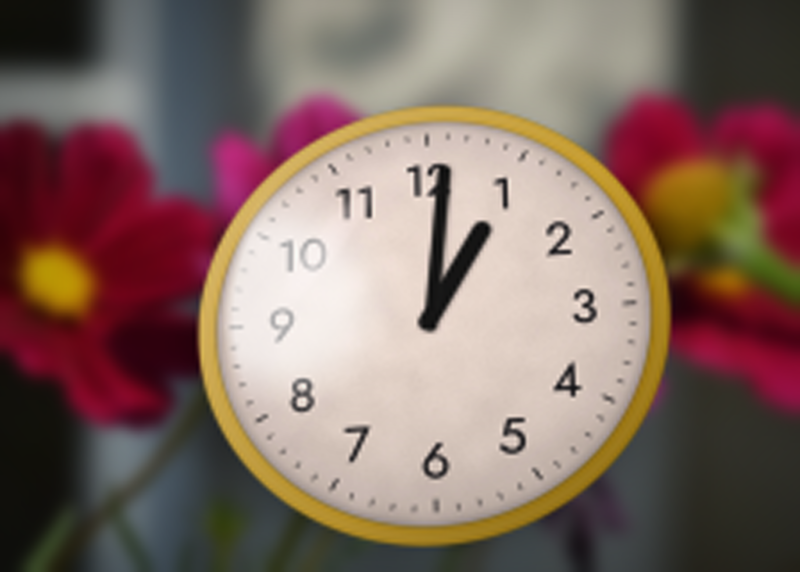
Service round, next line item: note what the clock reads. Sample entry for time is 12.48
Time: 1.01
